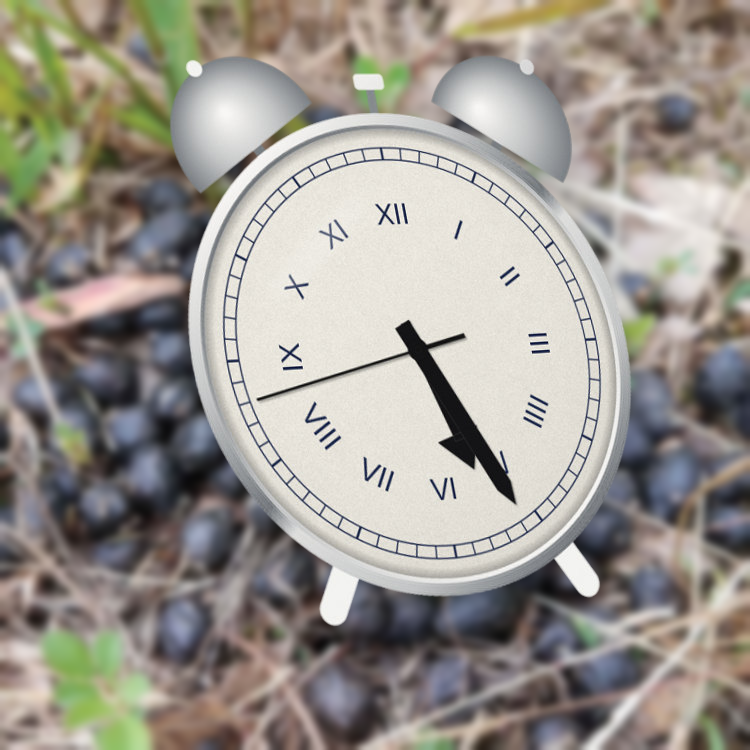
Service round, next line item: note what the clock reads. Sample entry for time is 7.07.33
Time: 5.25.43
